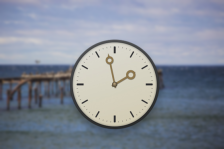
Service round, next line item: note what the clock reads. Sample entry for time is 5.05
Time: 1.58
